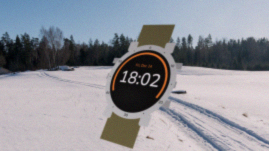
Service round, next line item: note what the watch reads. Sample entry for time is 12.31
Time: 18.02
